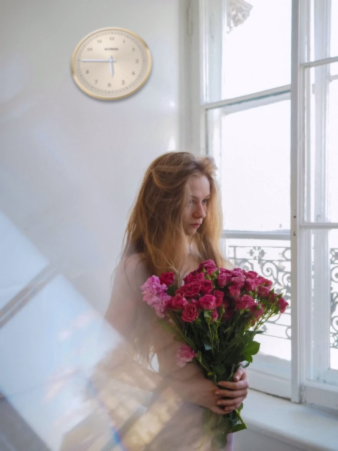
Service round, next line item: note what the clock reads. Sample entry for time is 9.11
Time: 5.45
